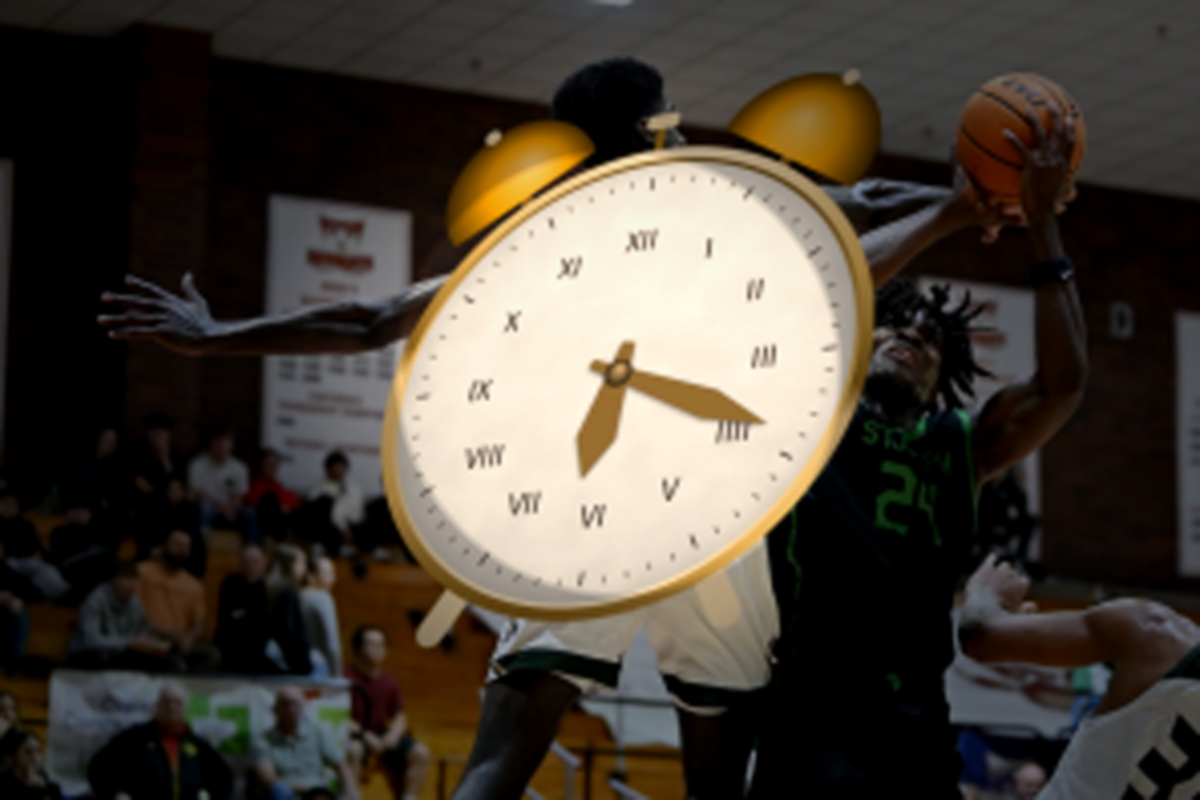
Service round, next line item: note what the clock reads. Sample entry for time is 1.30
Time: 6.19
